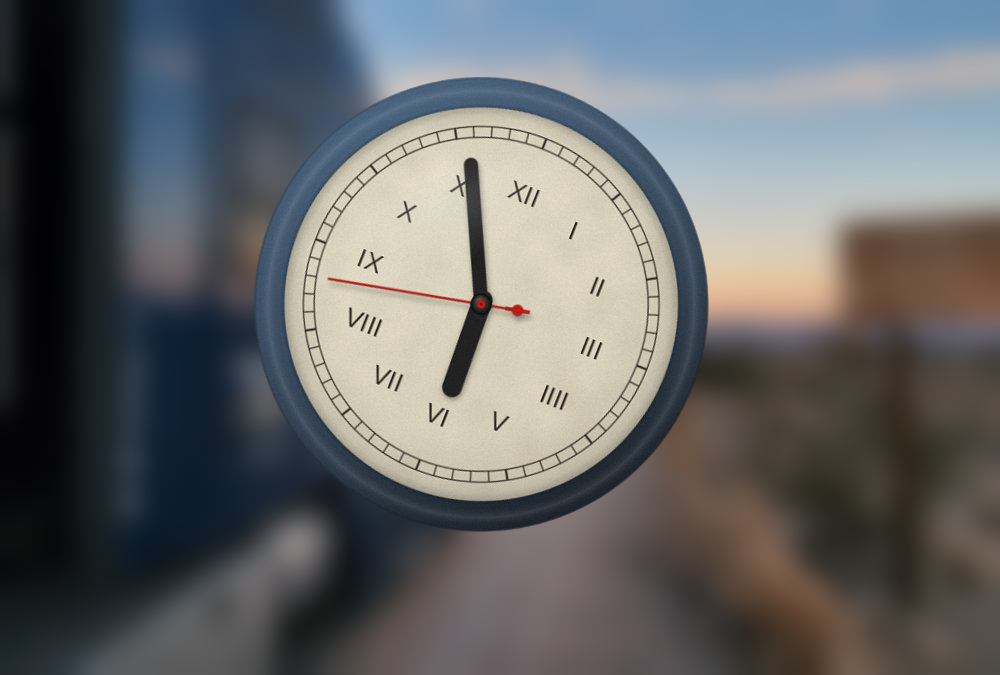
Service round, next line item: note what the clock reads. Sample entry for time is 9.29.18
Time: 5.55.43
